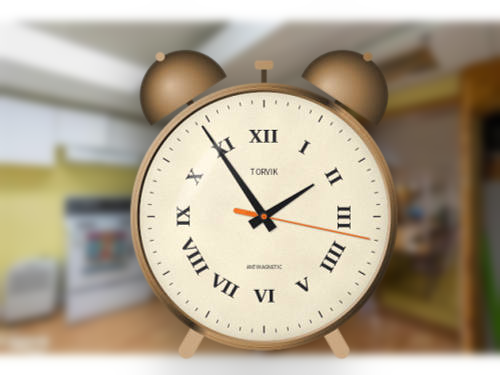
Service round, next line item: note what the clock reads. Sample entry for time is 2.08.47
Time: 1.54.17
